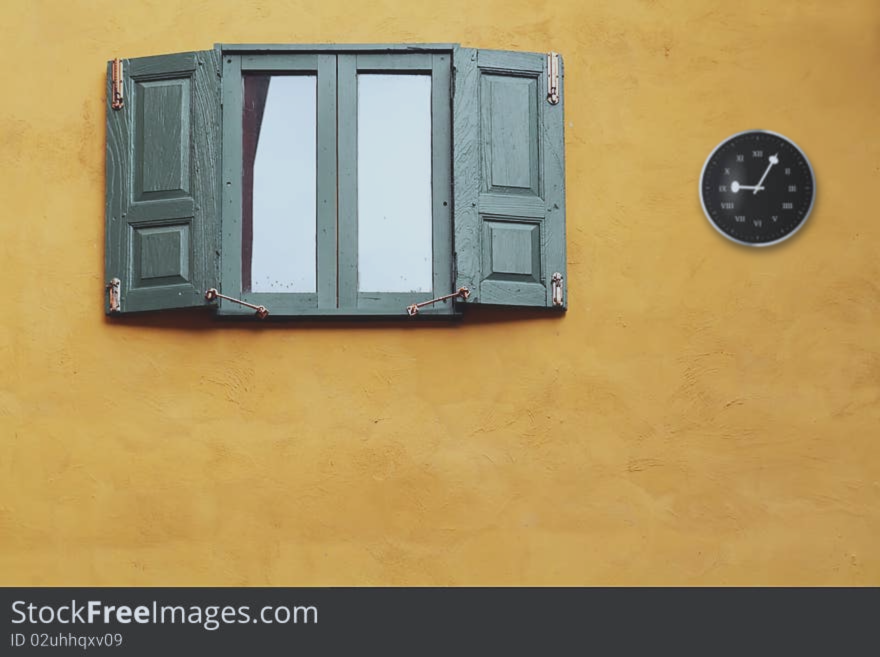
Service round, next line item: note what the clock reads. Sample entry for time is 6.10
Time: 9.05
